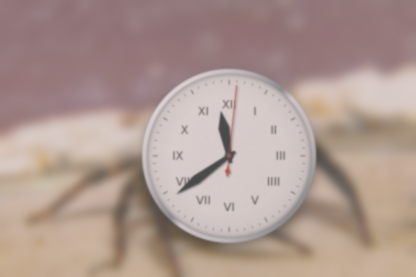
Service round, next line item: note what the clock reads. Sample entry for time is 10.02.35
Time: 11.39.01
